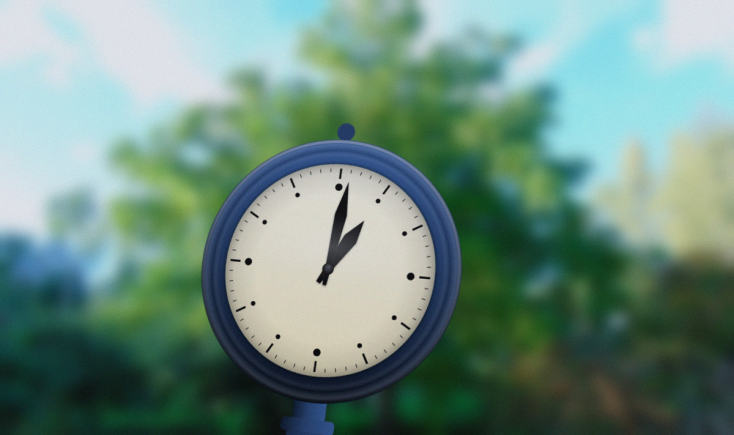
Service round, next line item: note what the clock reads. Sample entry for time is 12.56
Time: 1.01
